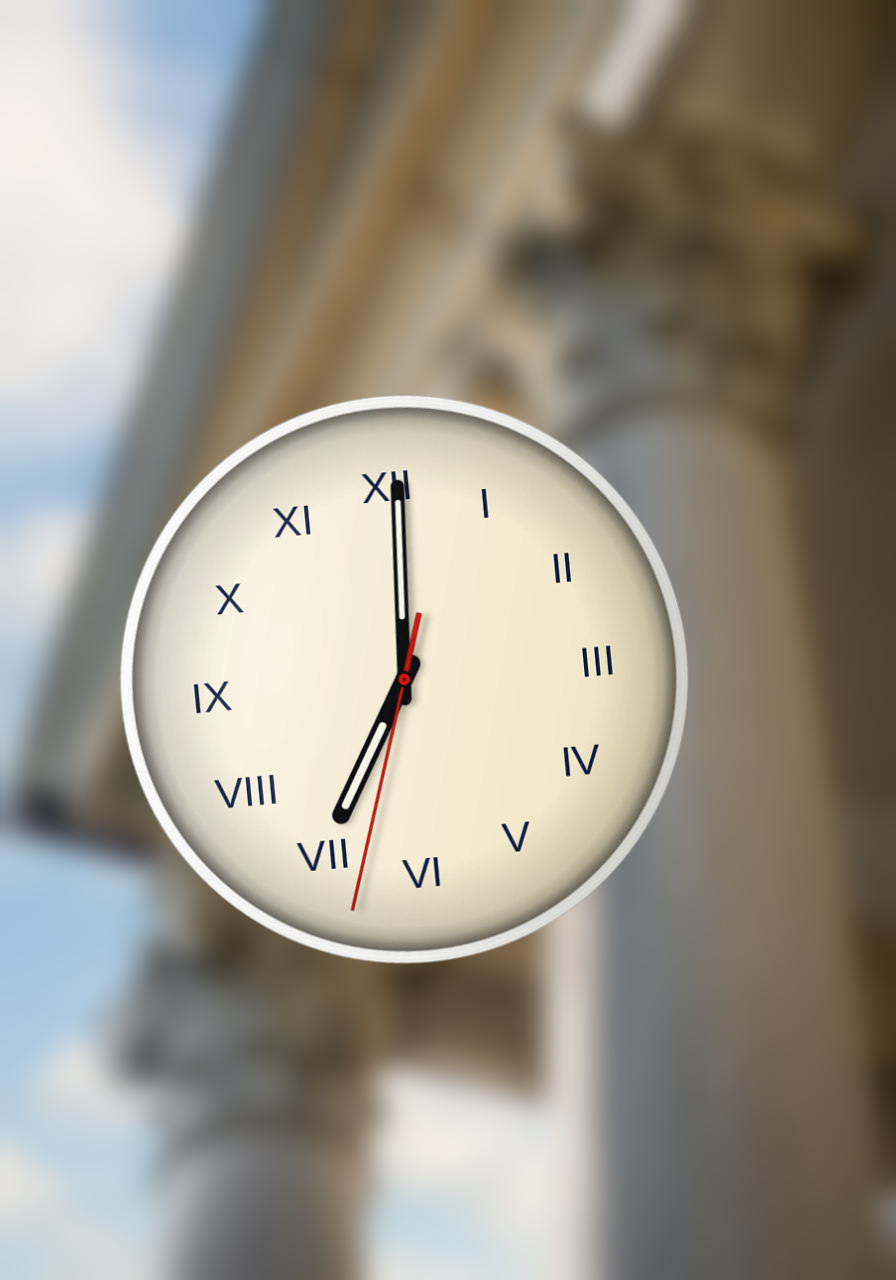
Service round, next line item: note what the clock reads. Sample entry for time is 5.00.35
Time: 7.00.33
